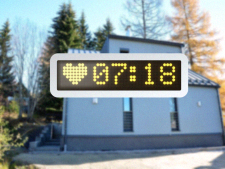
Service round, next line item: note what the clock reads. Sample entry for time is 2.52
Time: 7.18
